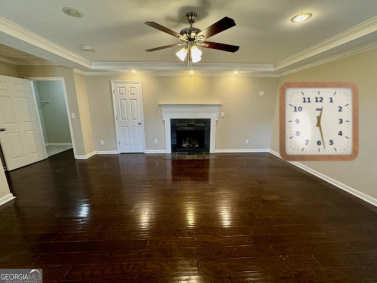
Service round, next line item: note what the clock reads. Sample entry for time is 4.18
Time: 12.28
